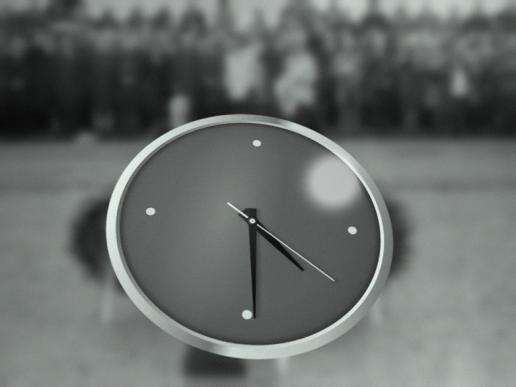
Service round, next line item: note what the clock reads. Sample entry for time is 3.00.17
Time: 4.29.21
